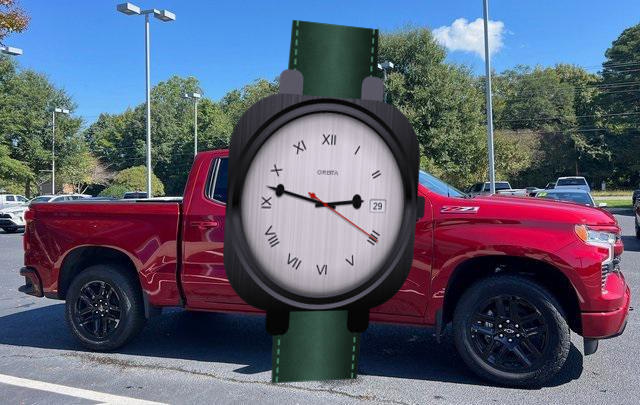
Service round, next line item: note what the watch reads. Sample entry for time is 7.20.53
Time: 2.47.20
